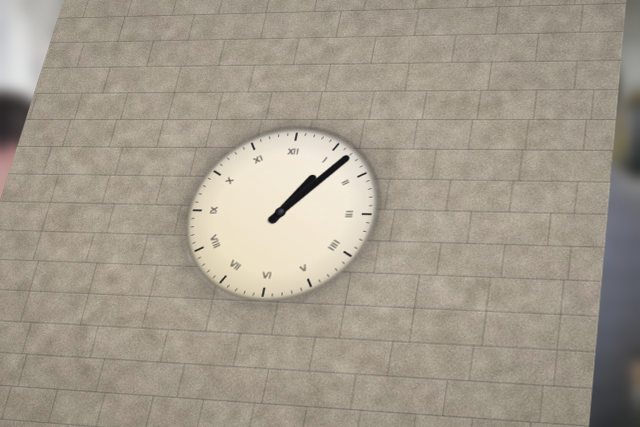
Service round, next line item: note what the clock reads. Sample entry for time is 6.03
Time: 1.07
